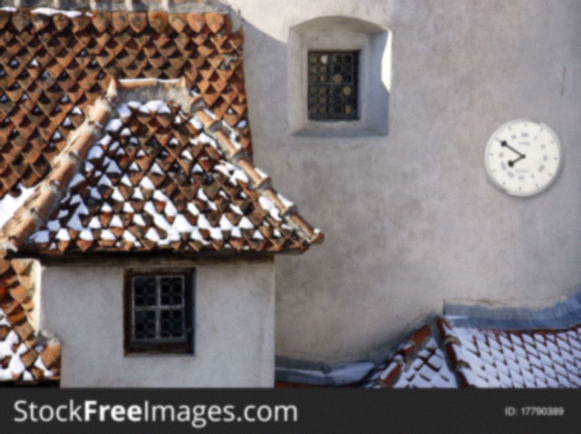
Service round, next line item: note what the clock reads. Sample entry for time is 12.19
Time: 7.50
